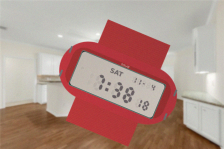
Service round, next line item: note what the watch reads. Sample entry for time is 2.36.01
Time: 7.38.18
